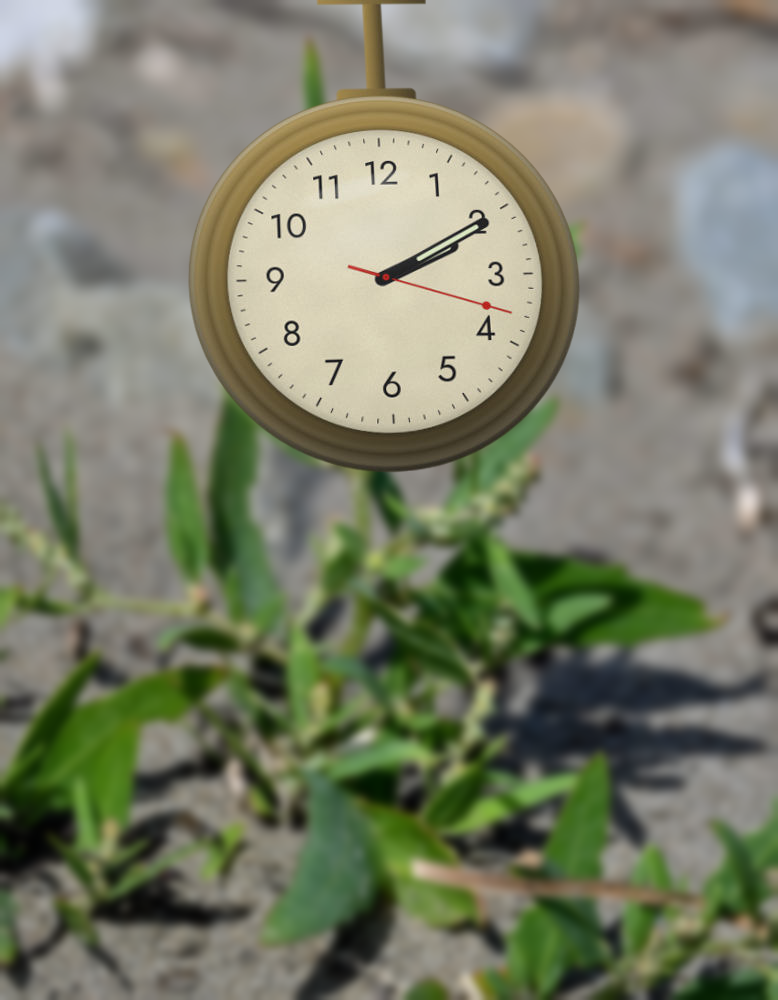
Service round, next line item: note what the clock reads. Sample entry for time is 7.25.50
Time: 2.10.18
